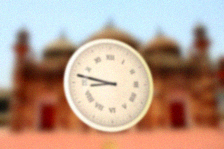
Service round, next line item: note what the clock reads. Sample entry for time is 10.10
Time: 8.47
